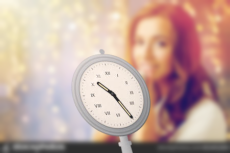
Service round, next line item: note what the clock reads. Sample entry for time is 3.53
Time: 10.25
